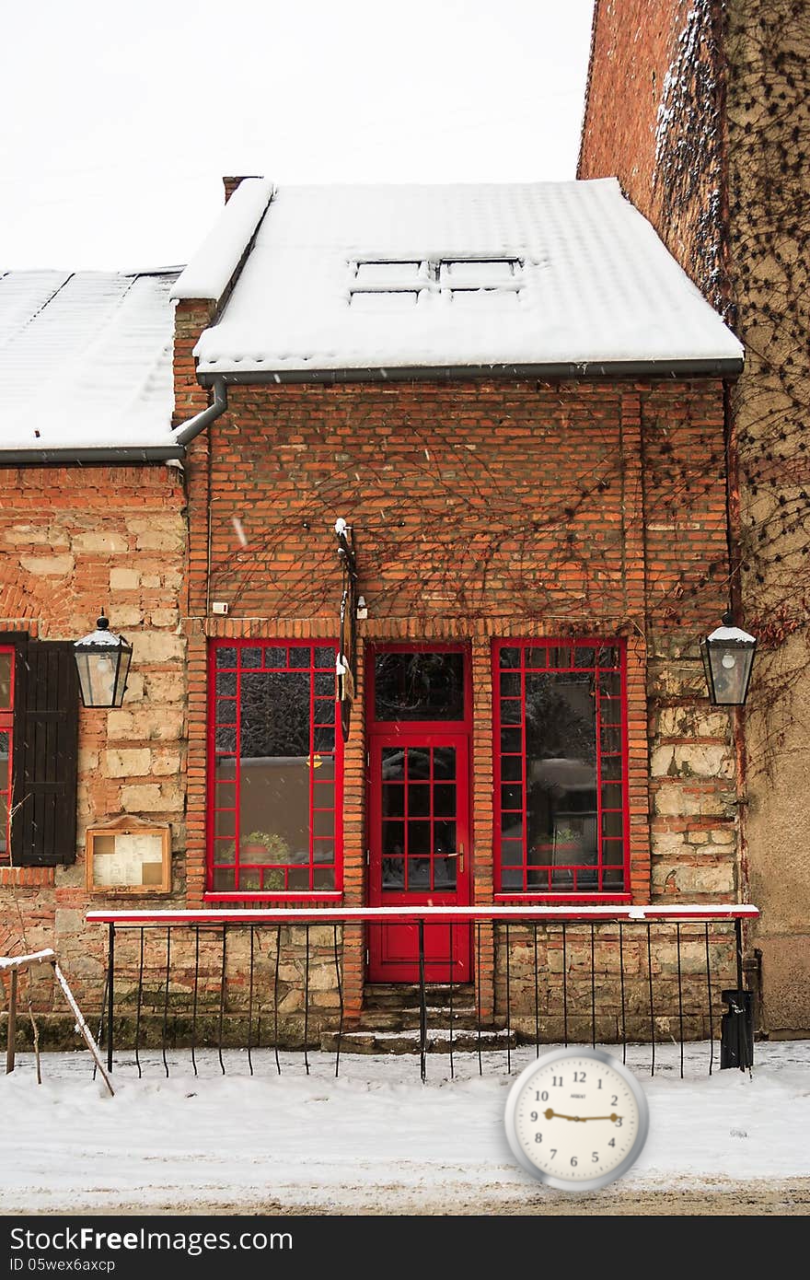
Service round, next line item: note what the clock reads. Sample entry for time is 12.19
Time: 9.14
